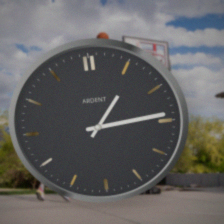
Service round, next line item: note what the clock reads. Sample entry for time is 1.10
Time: 1.14
